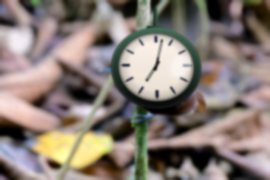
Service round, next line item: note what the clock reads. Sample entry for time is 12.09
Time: 7.02
